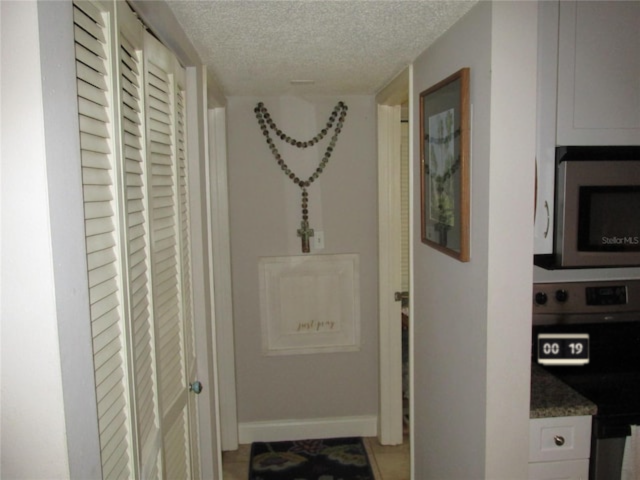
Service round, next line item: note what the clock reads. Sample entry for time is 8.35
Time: 0.19
